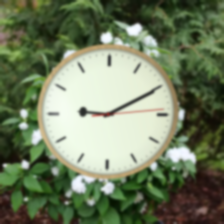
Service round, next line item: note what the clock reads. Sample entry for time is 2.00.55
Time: 9.10.14
